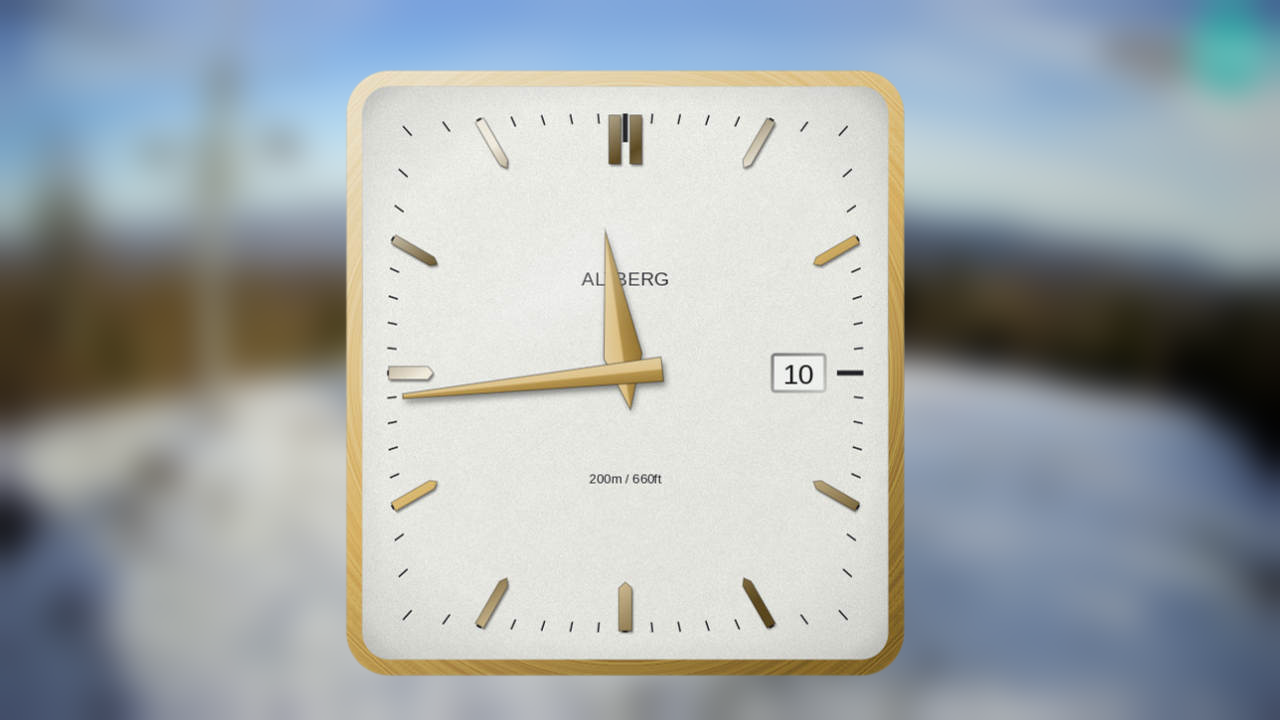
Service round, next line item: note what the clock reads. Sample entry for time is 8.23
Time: 11.44
